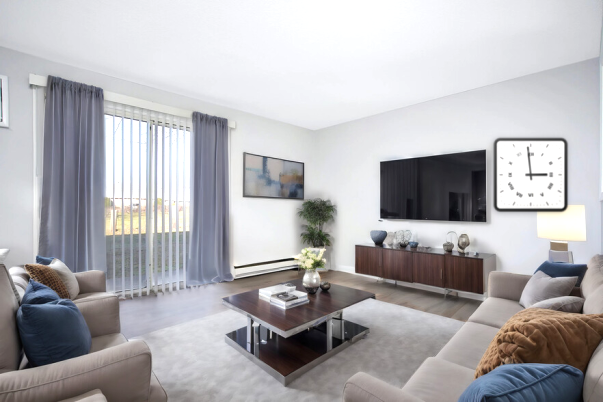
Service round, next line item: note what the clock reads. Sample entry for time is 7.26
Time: 2.59
